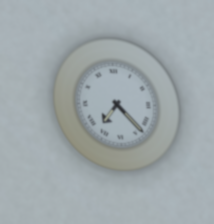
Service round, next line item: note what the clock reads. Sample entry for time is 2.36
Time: 7.23
